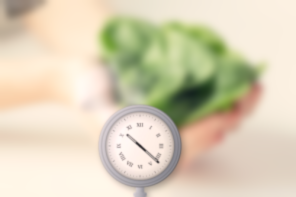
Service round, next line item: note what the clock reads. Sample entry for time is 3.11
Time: 10.22
